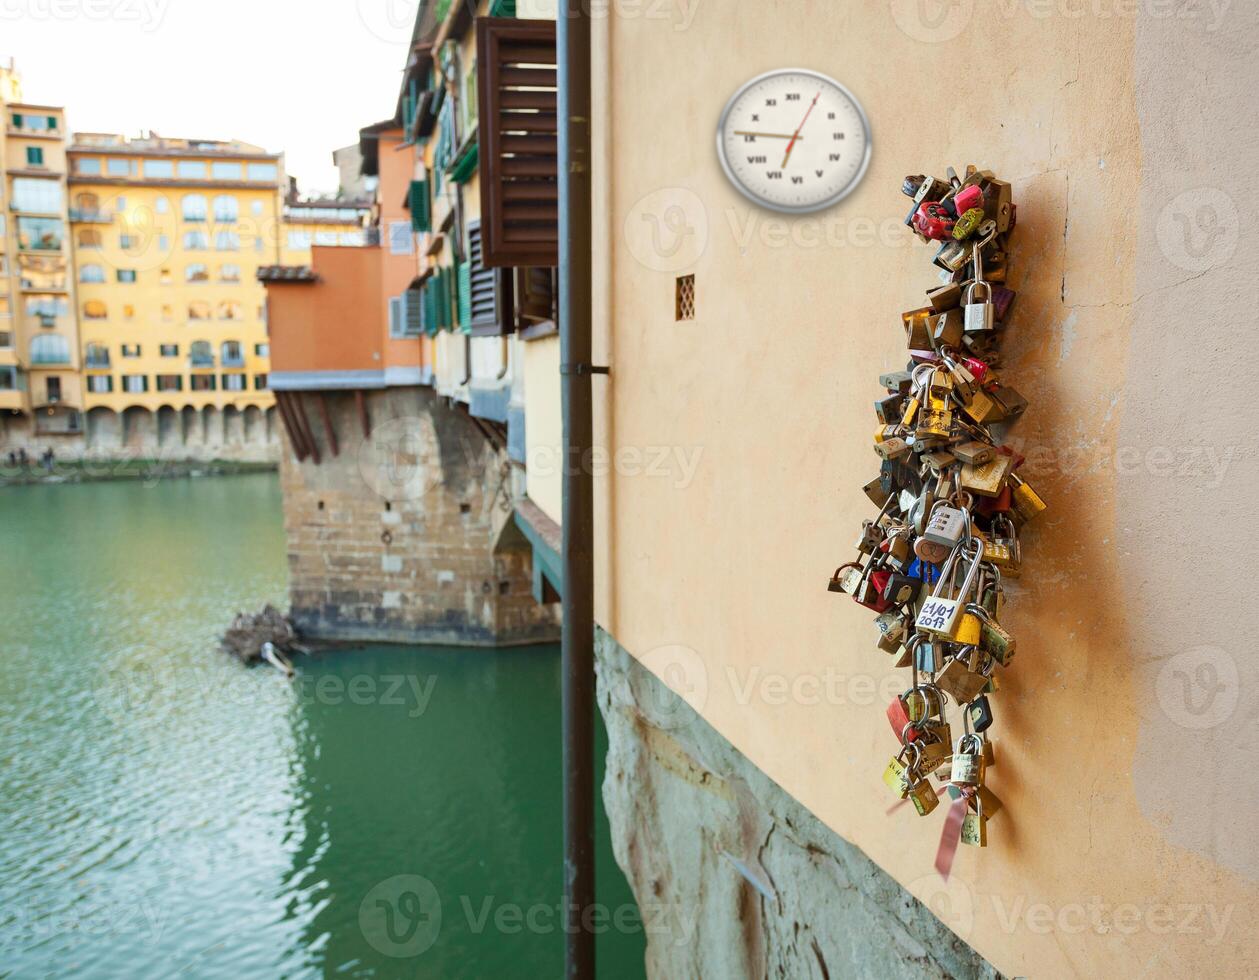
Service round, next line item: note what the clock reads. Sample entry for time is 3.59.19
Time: 6.46.05
